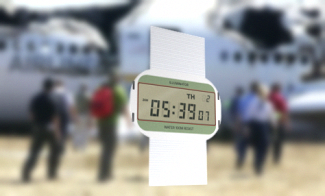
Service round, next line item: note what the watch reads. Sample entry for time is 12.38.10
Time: 5.39.07
